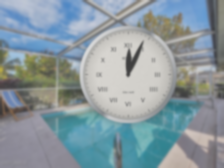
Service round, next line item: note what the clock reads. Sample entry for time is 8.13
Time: 12.04
